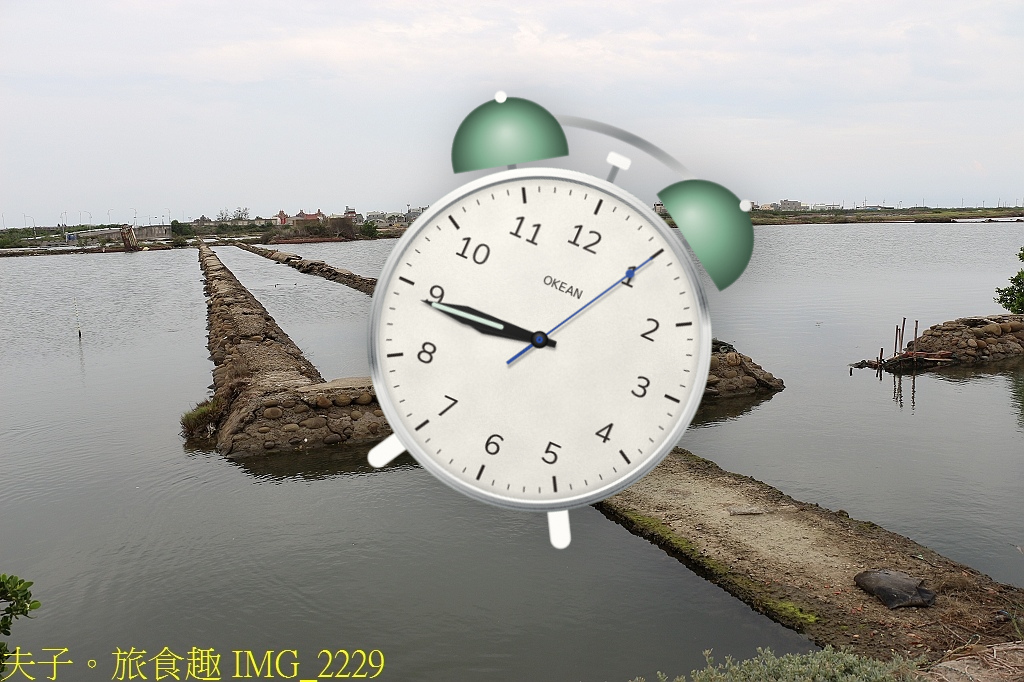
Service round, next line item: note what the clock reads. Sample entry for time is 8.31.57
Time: 8.44.05
